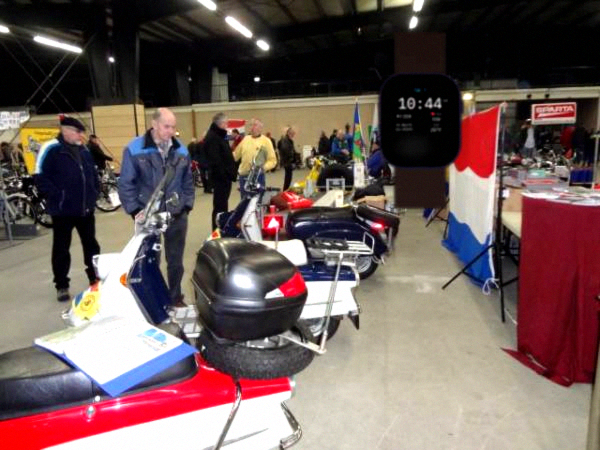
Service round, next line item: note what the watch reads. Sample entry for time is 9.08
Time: 10.44
